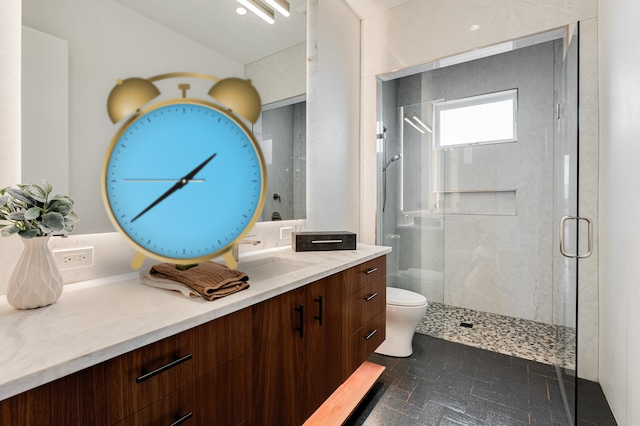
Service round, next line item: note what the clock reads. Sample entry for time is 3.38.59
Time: 1.38.45
